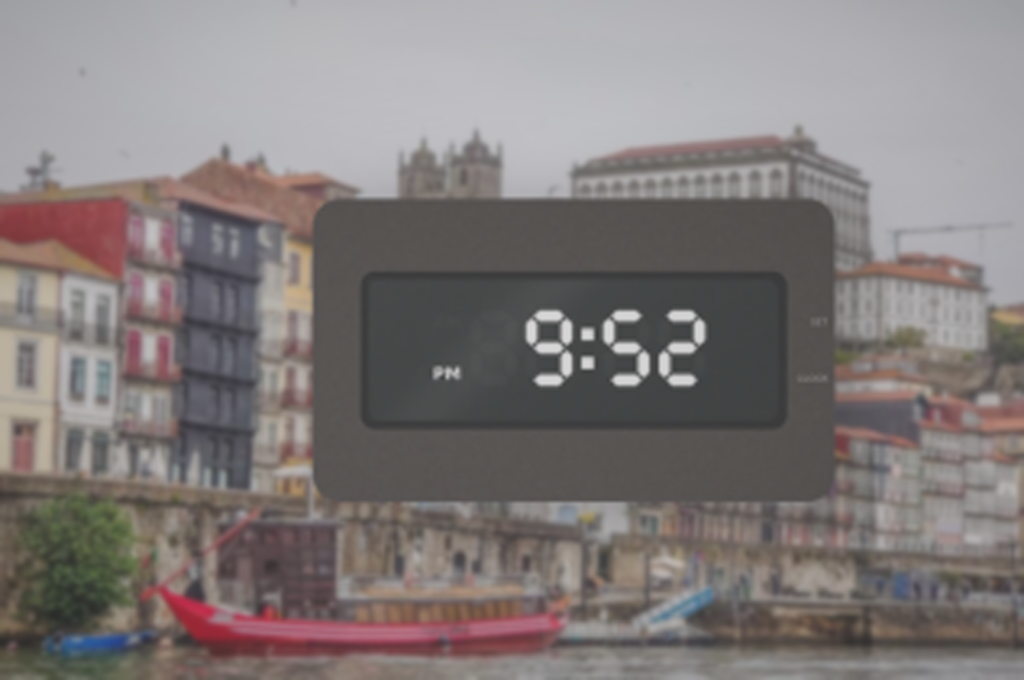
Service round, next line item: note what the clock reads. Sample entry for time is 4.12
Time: 9.52
